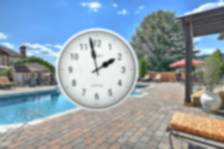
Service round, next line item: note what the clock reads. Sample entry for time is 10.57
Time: 1.58
